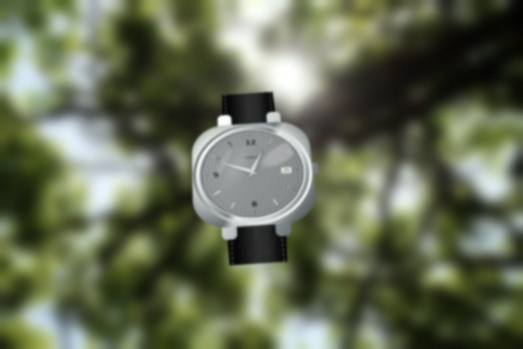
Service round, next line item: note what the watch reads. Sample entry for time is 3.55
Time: 12.49
